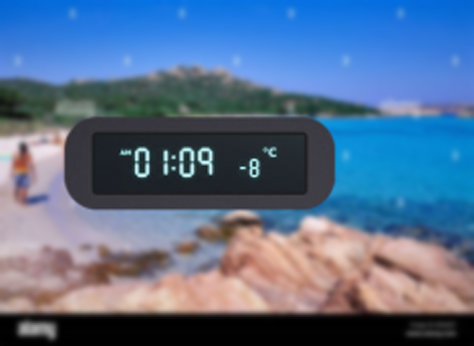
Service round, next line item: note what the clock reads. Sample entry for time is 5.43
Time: 1.09
